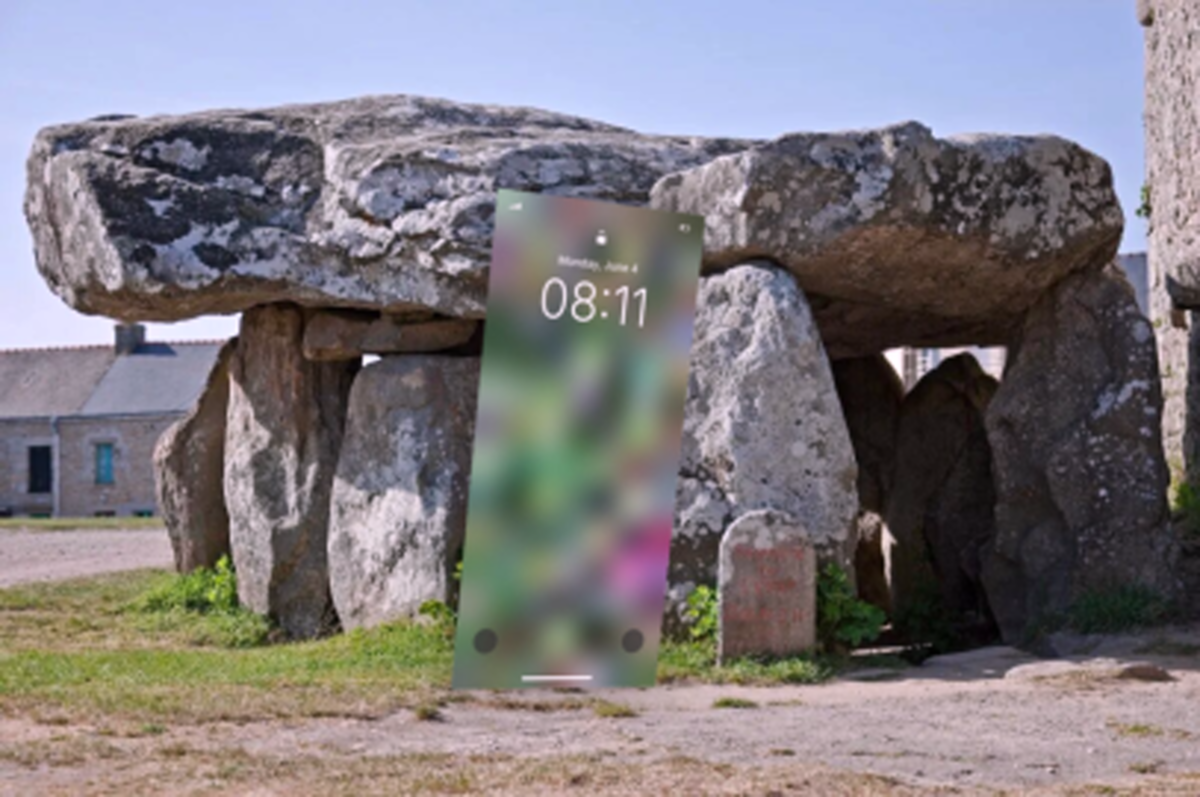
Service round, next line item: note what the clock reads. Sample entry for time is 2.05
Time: 8.11
